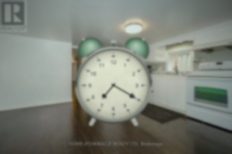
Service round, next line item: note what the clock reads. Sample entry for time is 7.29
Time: 7.20
